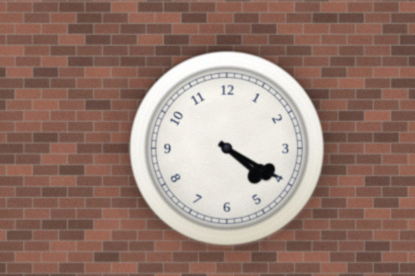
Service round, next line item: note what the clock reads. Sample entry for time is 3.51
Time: 4.20
